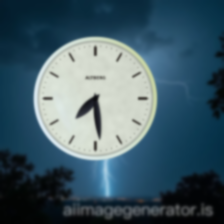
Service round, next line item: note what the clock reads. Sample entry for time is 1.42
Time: 7.29
